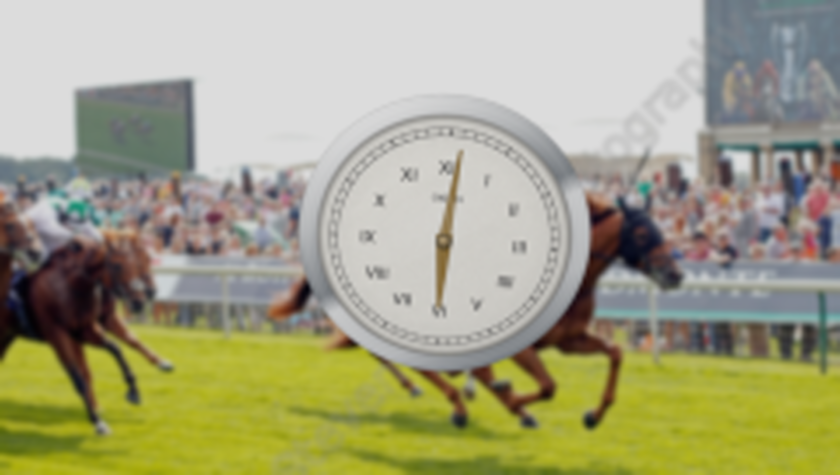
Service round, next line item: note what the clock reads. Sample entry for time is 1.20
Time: 6.01
